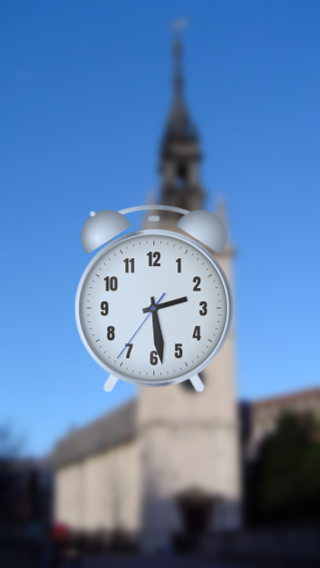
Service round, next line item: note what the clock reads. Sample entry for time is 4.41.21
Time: 2.28.36
